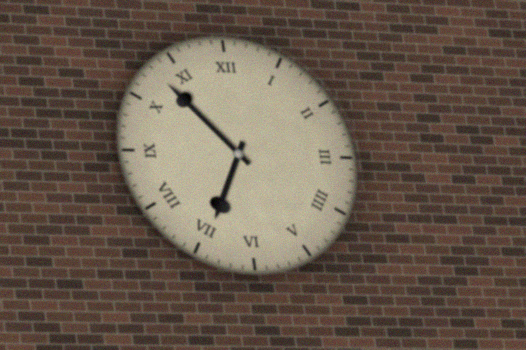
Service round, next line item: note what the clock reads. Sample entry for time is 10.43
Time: 6.53
